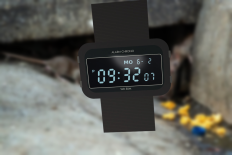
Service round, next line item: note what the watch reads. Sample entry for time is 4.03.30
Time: 9.32.07
